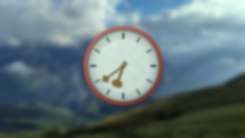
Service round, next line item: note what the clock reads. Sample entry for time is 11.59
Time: 6.39
